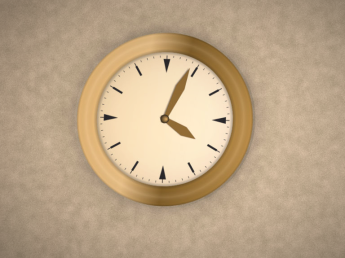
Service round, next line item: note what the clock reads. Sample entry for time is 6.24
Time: 4.04
